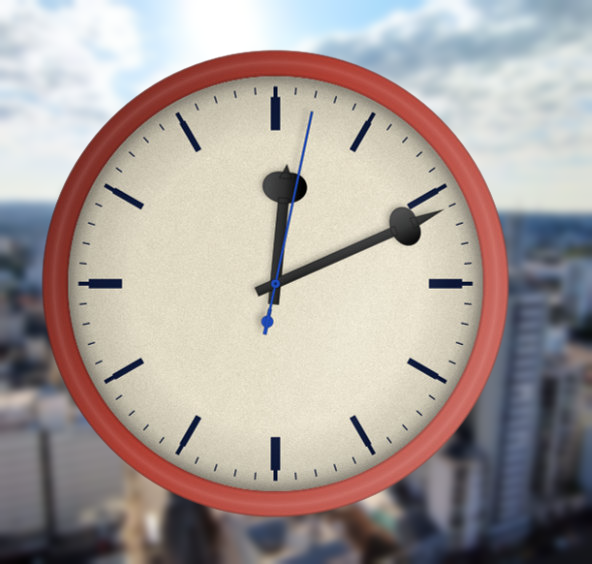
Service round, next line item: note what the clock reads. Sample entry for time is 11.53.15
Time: 12.11.02
